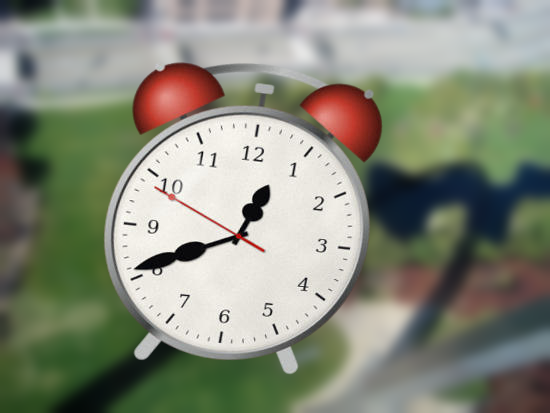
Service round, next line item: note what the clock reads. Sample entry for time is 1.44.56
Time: 12.40.49
